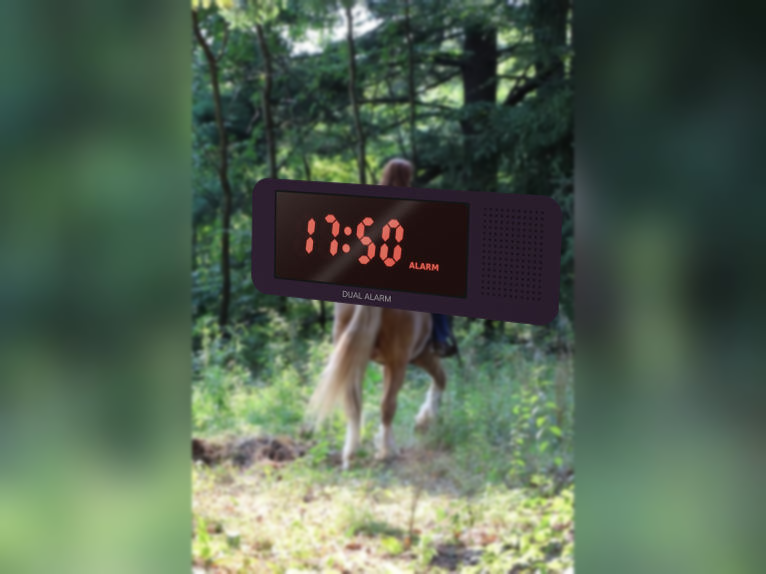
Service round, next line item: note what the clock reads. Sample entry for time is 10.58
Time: 17.50
